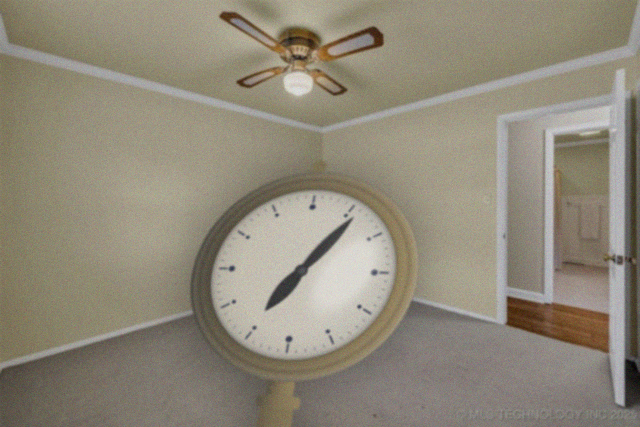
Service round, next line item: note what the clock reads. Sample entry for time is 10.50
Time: 7.06
